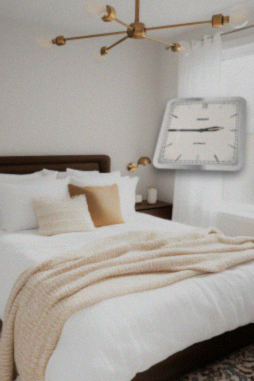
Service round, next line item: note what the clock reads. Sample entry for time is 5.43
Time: 2.45
